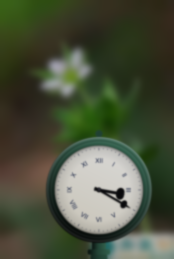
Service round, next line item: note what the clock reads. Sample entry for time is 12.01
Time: 3.20
